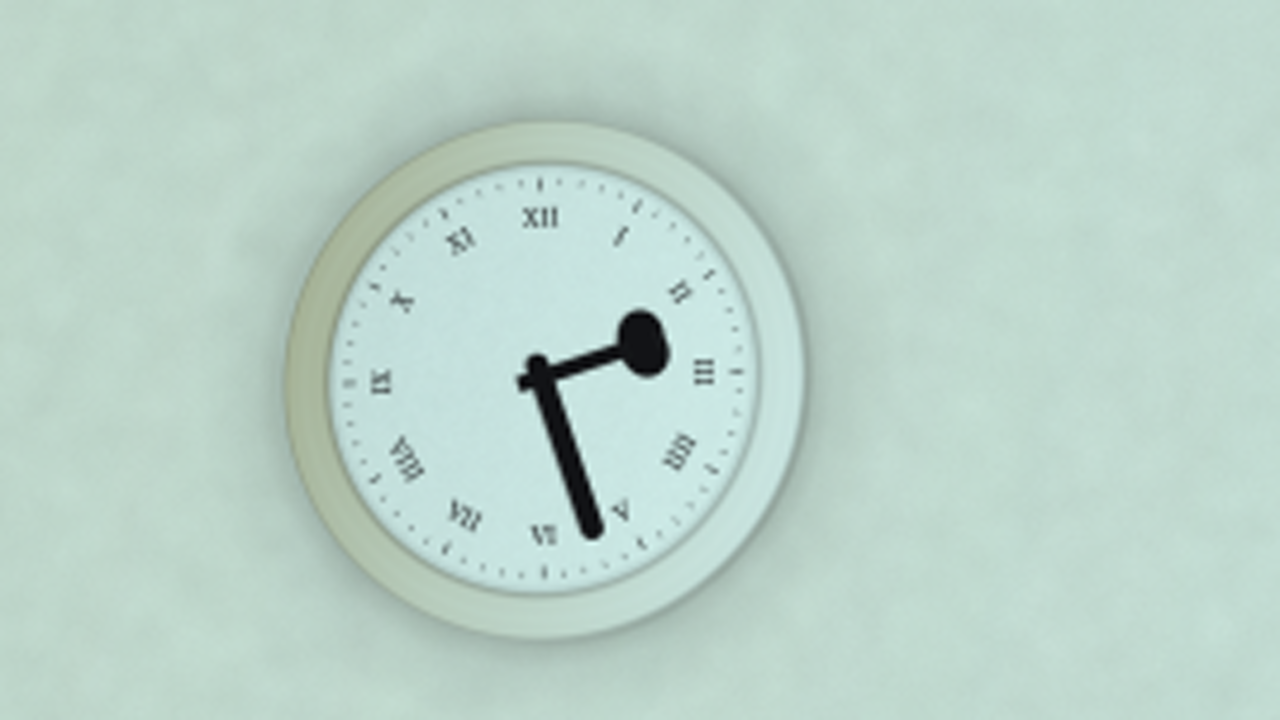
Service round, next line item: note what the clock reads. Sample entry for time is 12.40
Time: 2.27
